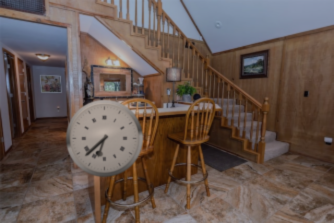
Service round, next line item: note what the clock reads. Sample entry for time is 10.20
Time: 6.38
